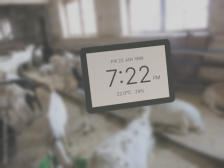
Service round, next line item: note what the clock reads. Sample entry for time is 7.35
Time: 7.22
